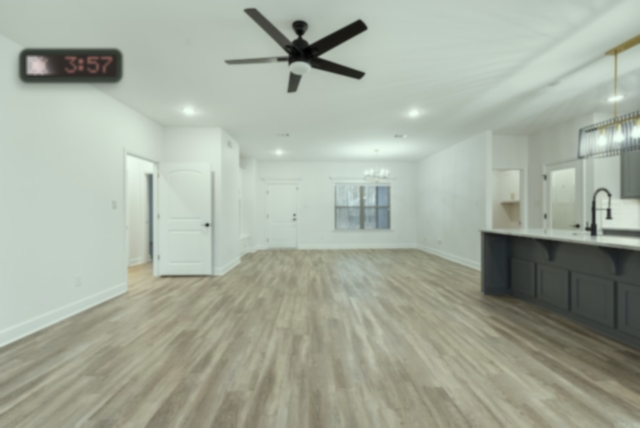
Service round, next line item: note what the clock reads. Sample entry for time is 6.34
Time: 3.57
